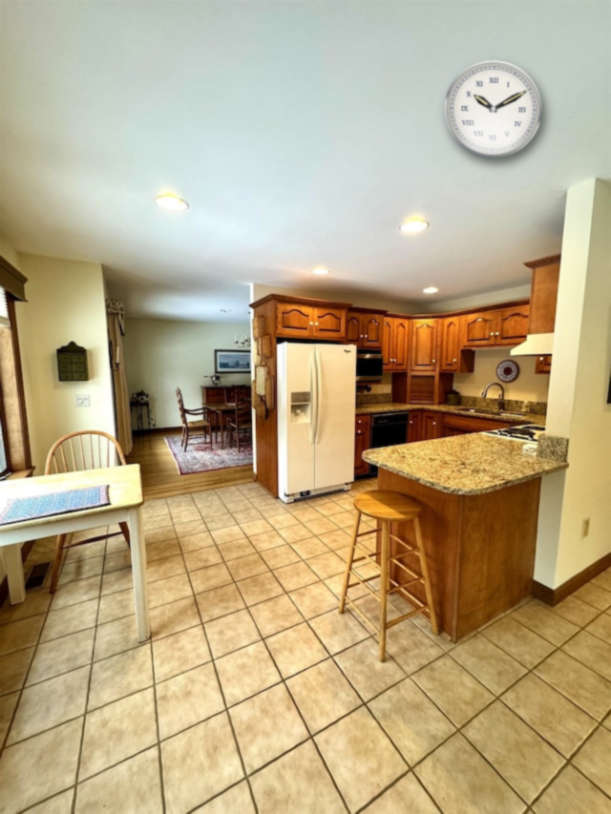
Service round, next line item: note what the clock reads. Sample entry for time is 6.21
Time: 10.10
